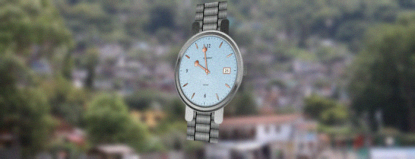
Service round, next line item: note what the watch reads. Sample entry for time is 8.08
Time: 9.58
